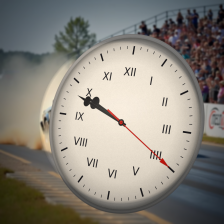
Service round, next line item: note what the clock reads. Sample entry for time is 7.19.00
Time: 9.48.20
